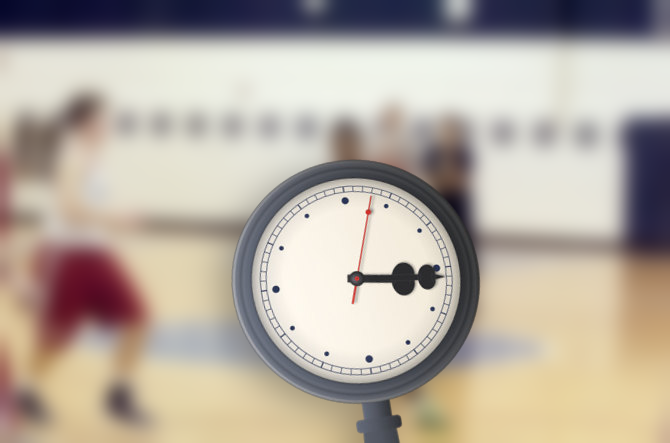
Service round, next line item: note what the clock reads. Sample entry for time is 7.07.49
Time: 3.16.03
